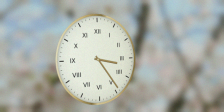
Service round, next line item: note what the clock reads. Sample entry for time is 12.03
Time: 3.24
